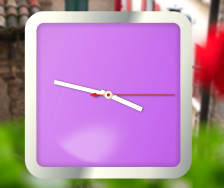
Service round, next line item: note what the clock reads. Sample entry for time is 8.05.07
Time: 3.47.15
